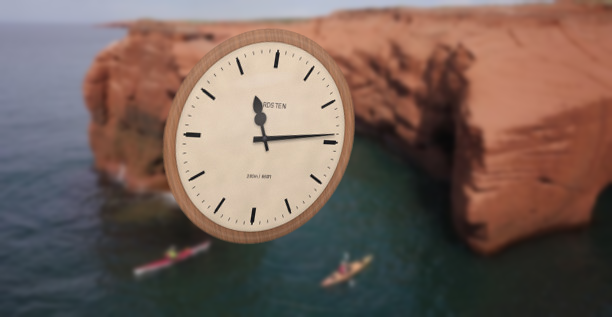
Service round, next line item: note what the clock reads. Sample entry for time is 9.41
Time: 11.14
